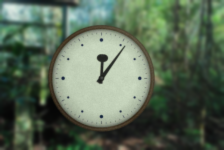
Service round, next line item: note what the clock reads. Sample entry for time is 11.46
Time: 12.06
